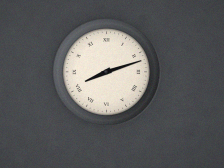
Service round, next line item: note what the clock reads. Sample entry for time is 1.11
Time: 8.12
